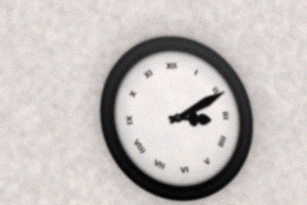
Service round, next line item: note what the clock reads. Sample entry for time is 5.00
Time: 3.11
